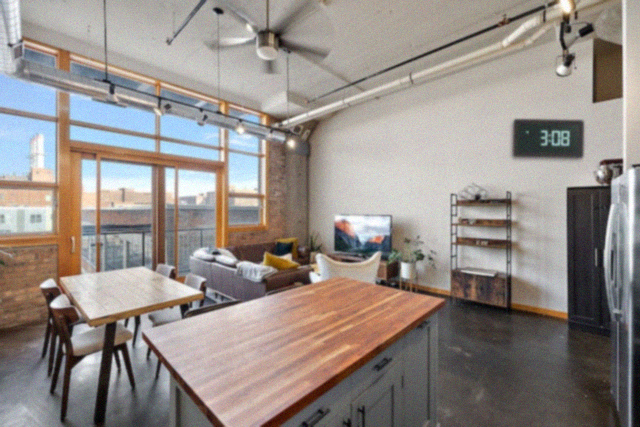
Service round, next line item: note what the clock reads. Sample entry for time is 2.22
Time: 3.08
